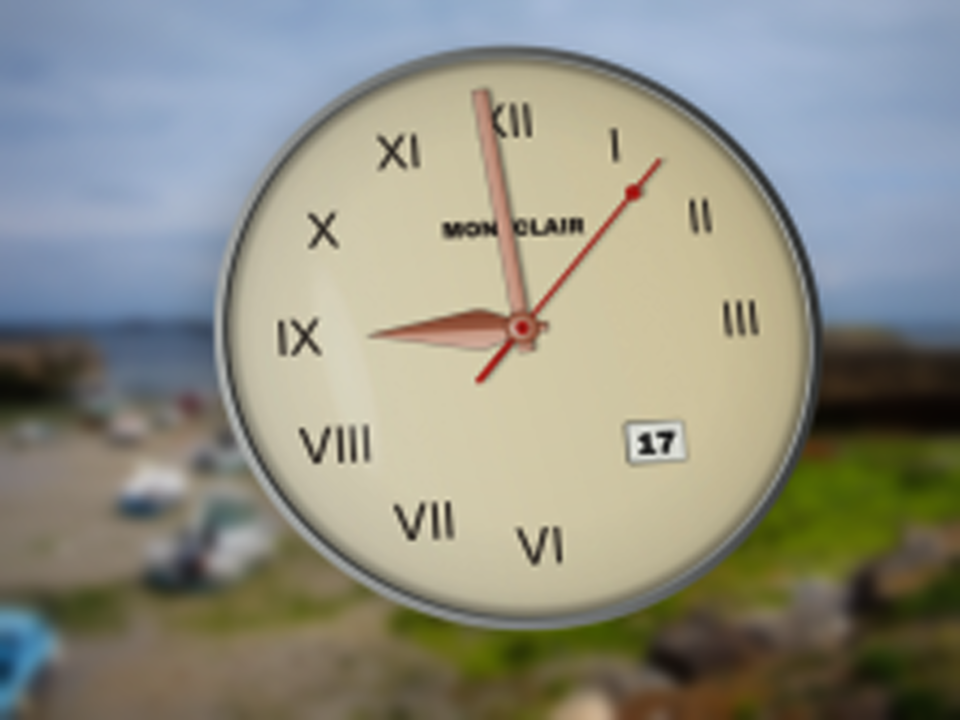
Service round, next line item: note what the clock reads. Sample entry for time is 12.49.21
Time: 8.59.07
